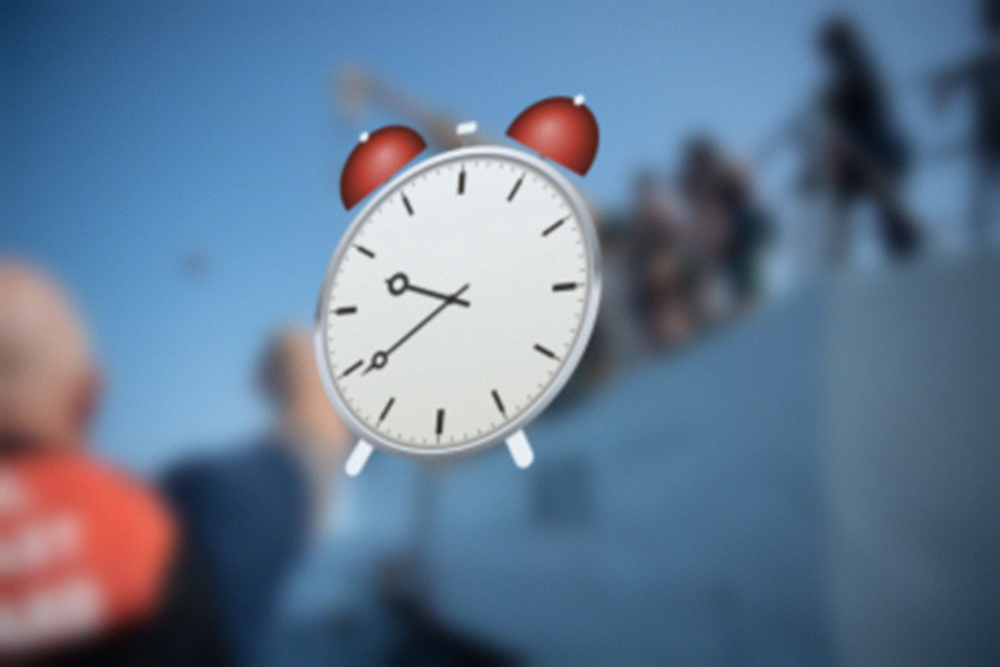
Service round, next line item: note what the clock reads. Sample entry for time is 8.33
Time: 9.39
